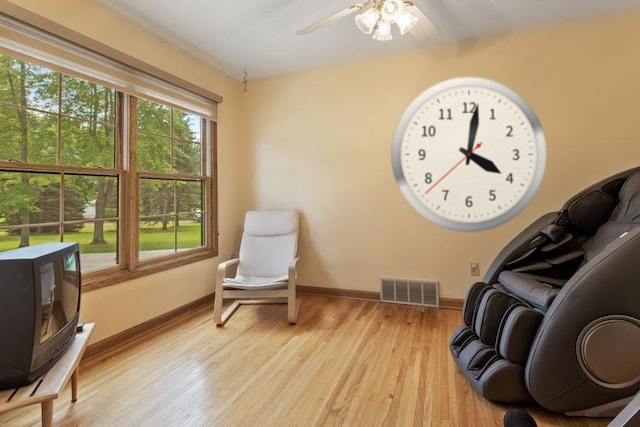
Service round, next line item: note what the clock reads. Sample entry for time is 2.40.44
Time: 4.01.38
